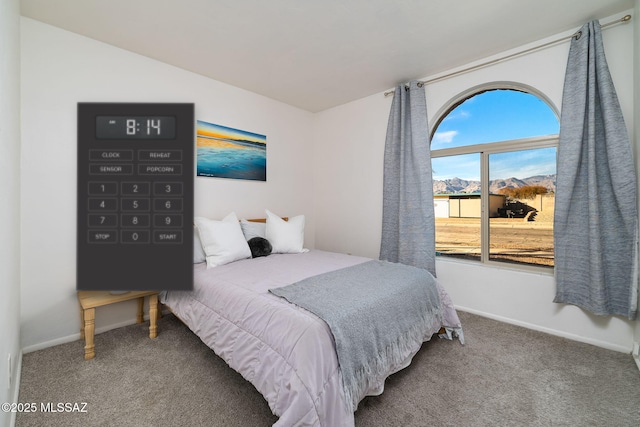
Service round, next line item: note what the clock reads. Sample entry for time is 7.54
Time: 8.14
